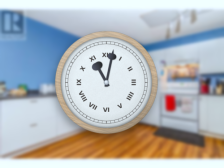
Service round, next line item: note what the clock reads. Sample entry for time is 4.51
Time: 11.02
